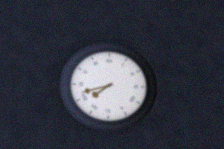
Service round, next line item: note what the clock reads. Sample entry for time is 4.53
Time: 7.42
